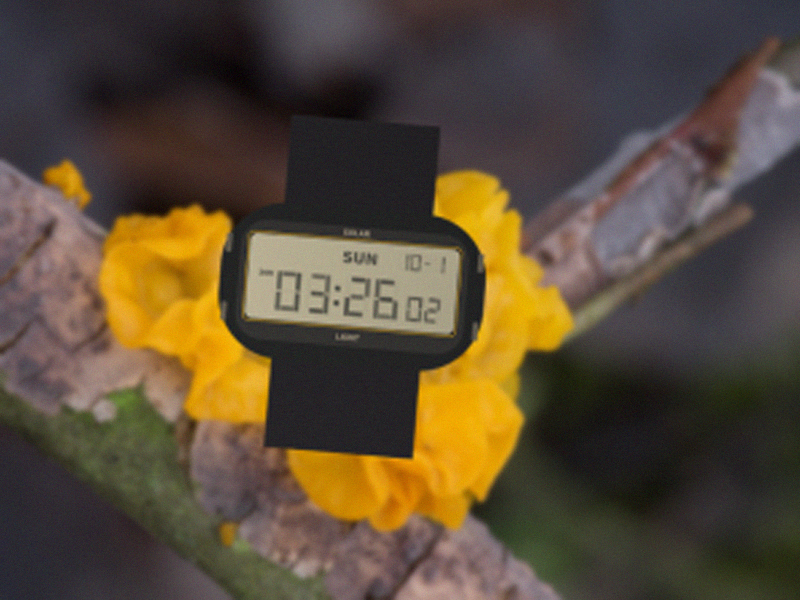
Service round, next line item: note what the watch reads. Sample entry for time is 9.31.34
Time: 3.26.02
